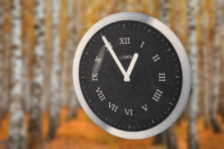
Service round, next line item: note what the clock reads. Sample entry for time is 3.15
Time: 12.55
